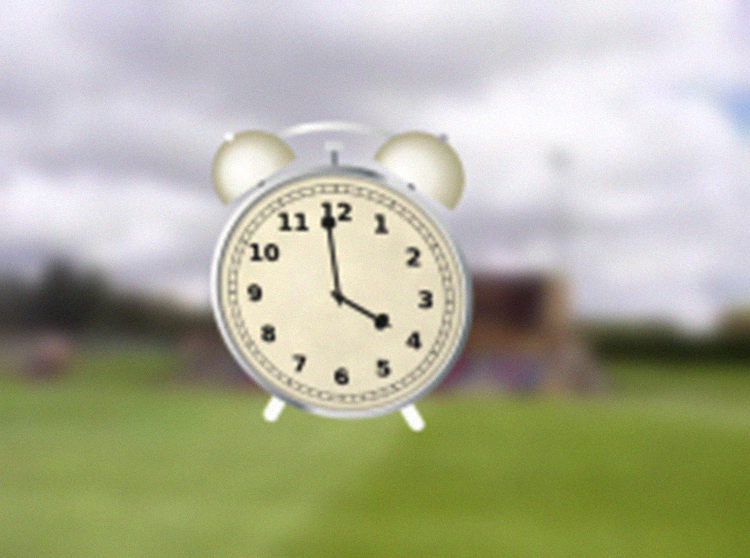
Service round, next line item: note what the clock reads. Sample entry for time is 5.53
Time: 3.59
